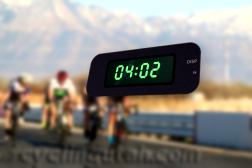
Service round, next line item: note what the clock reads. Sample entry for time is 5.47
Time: 4.02
